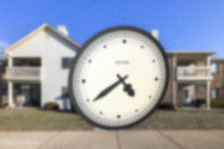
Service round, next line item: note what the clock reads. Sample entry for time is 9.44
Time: 4.39
